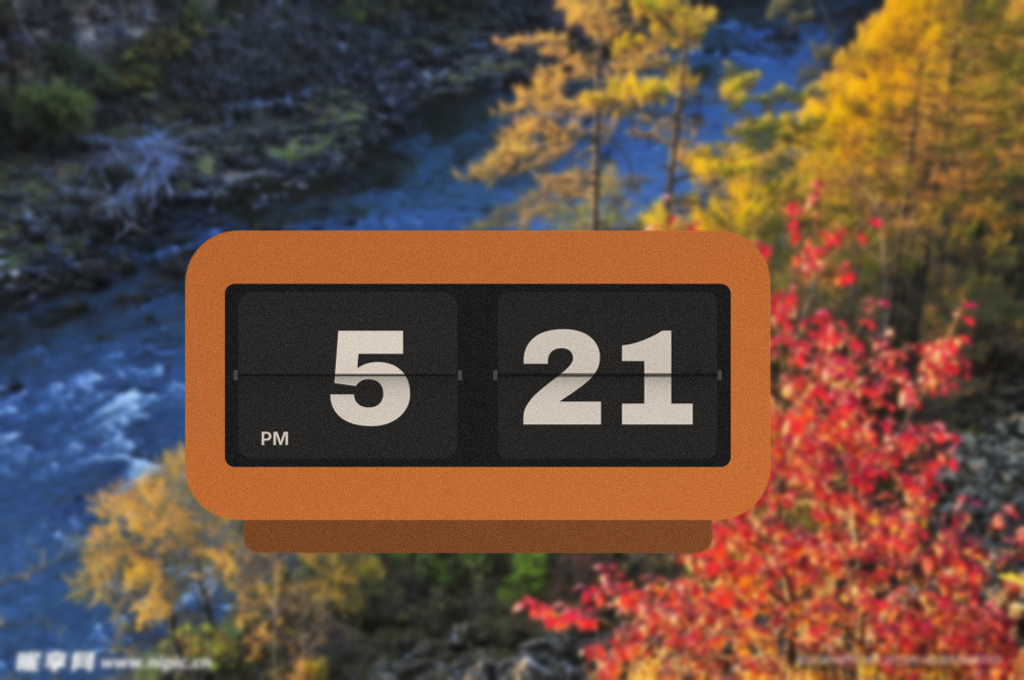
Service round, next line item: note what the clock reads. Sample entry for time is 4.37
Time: 5.21
